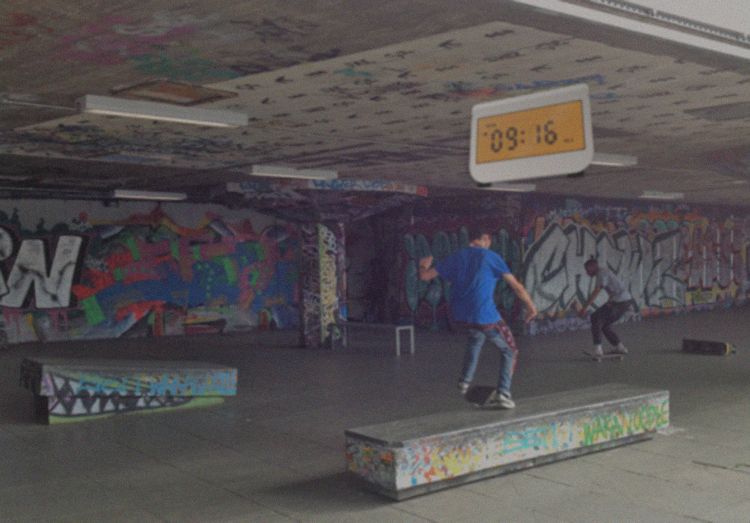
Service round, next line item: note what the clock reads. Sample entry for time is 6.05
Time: 9.16
